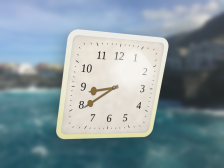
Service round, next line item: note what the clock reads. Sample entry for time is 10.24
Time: 8.39
